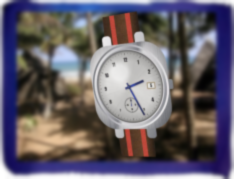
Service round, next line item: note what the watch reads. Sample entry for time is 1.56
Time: 2.26
